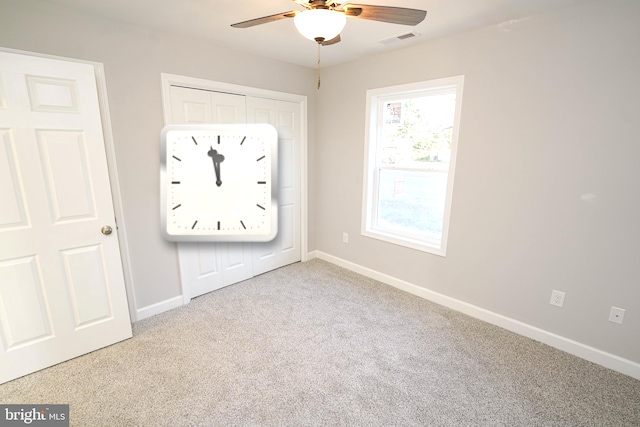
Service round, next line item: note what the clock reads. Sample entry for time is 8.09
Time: 11.58
